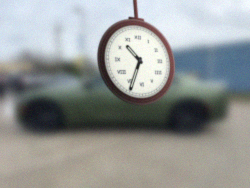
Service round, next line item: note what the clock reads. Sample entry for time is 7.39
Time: 10.34
